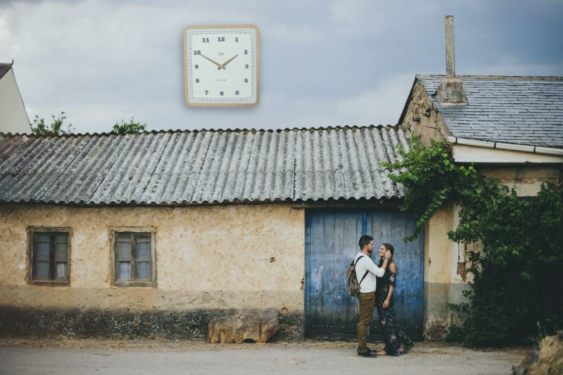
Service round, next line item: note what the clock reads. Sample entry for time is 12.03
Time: 1.50
